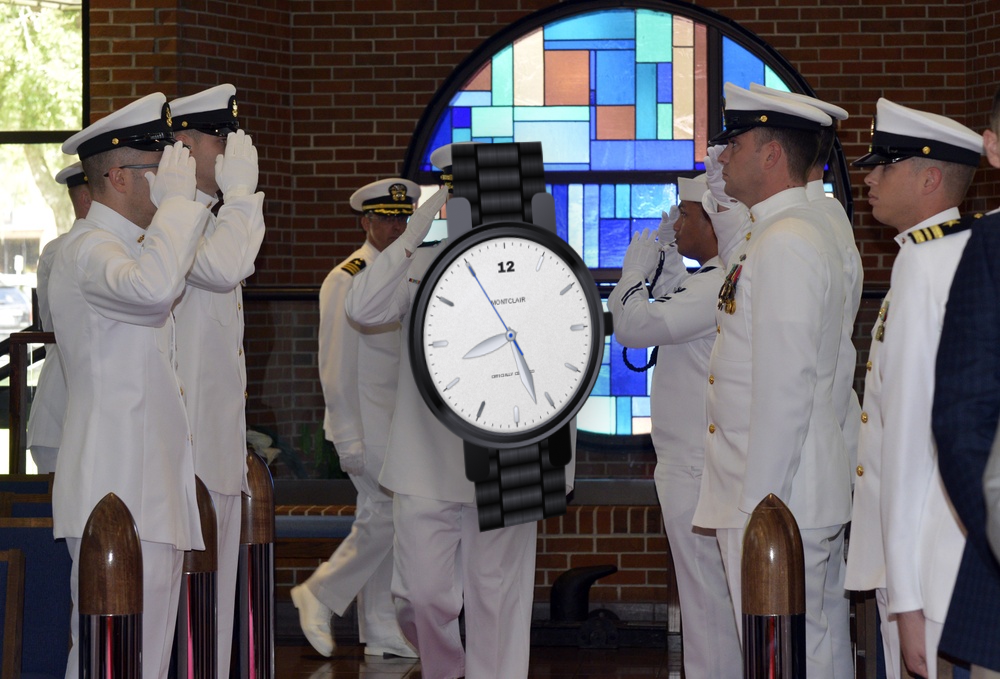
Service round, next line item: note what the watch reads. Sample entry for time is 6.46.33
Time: 8.26.55
